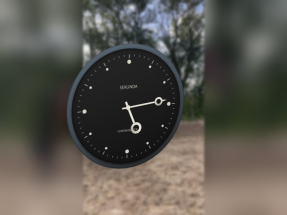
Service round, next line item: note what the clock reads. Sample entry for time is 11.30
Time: 5.14
